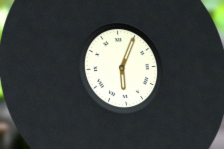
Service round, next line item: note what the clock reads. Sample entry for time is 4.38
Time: 6.05
